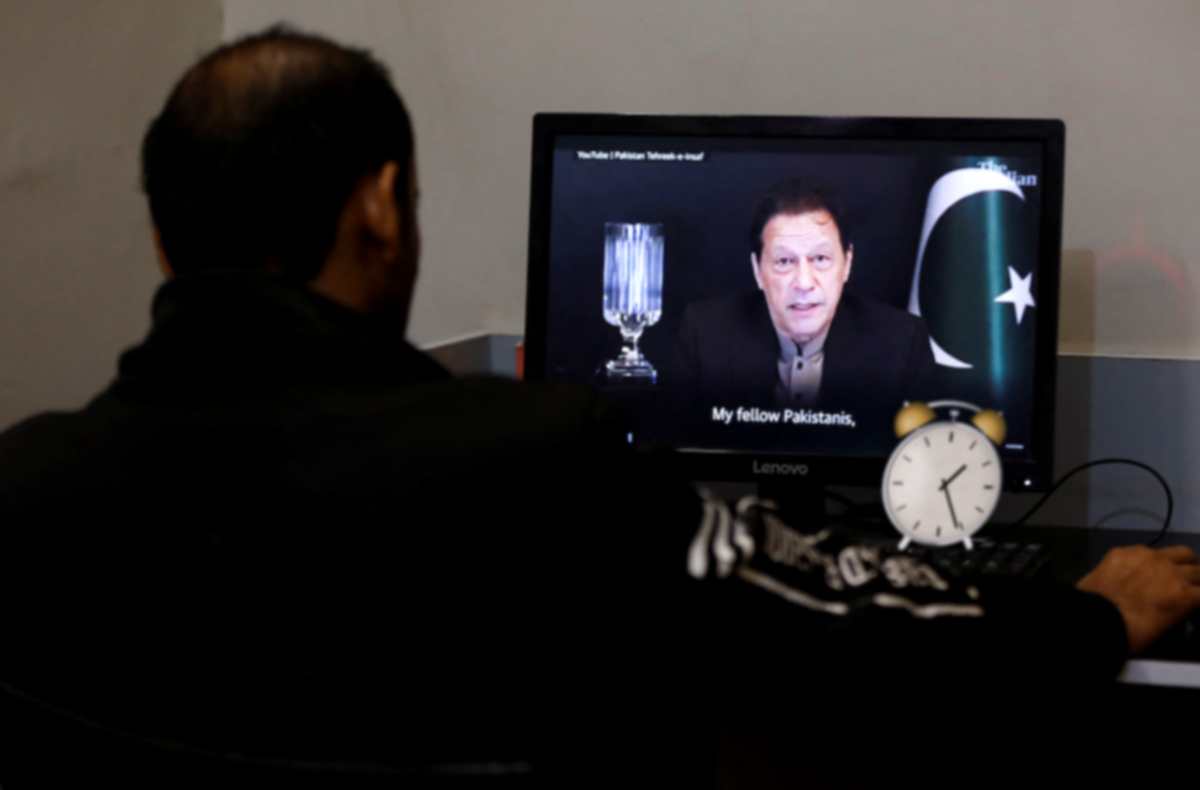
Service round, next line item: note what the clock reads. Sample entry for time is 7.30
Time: 1.26
